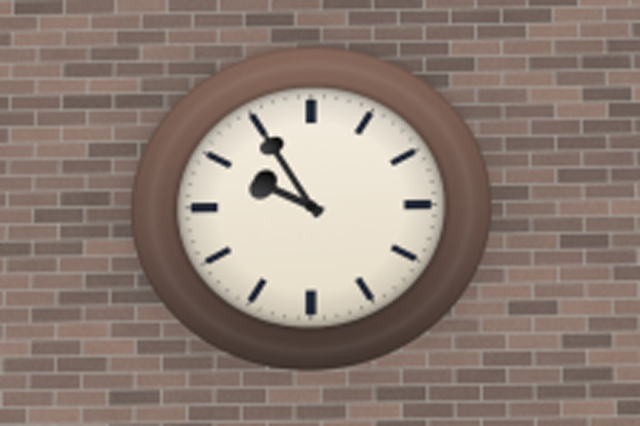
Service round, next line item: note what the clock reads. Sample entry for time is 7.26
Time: 9.55
